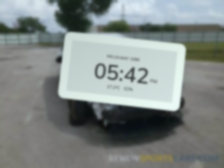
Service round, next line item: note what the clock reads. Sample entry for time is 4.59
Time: 5.42
